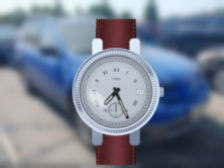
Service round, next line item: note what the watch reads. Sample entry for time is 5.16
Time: 7.26
